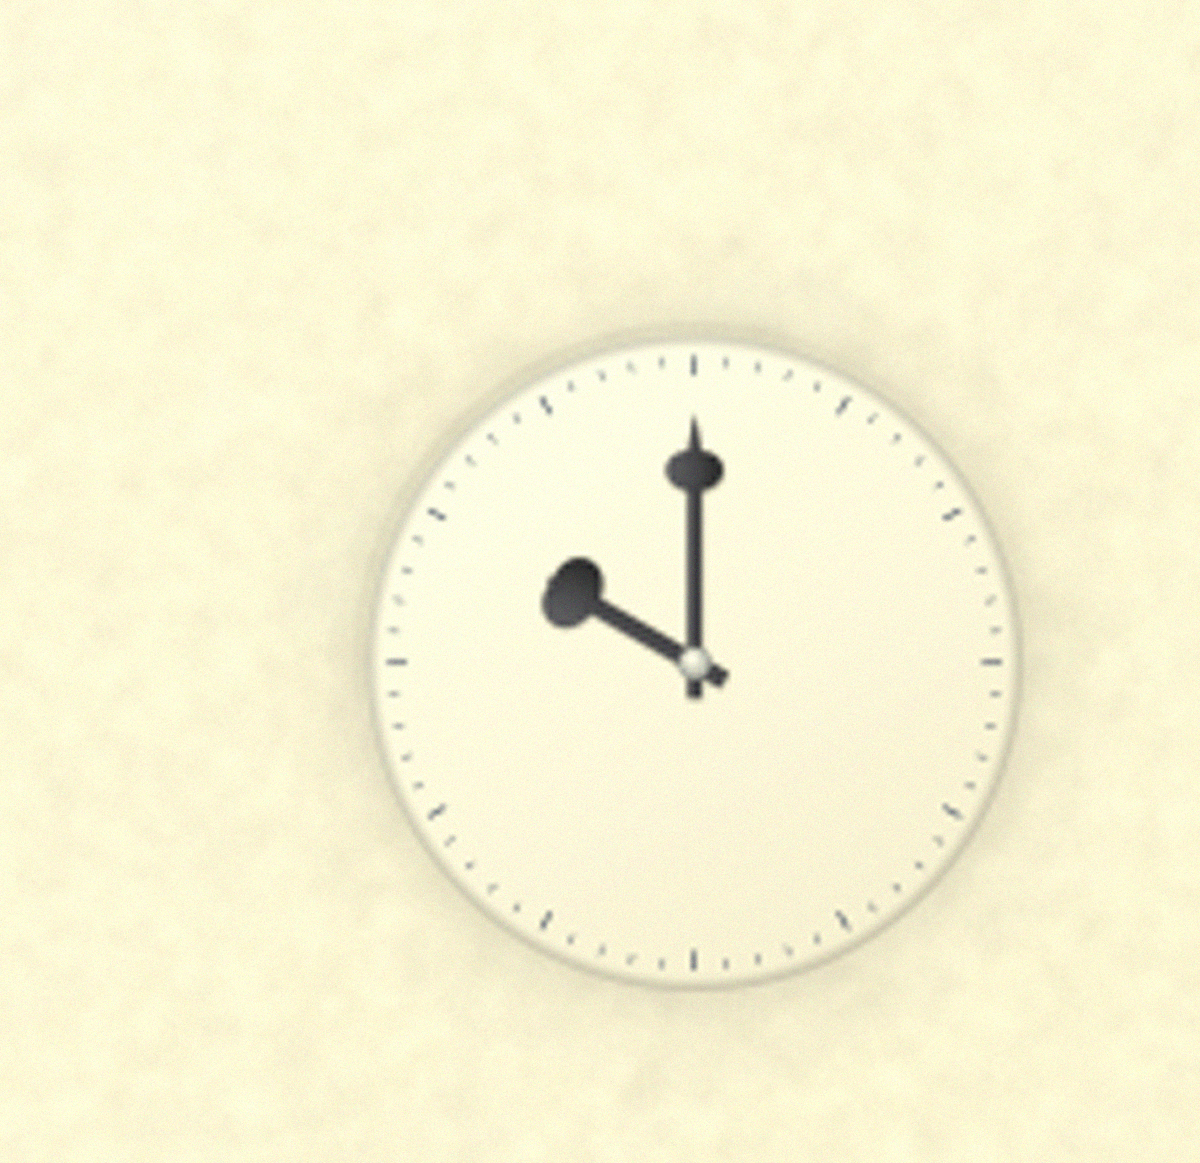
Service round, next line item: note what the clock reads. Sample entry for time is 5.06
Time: 10.00
